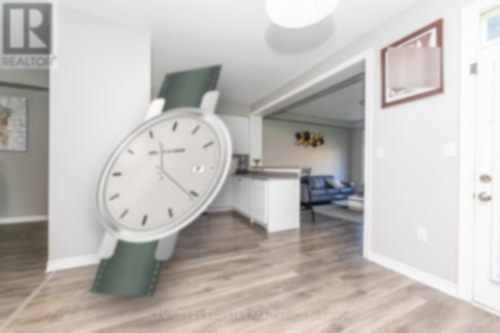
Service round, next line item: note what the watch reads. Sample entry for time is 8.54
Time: 11.21
